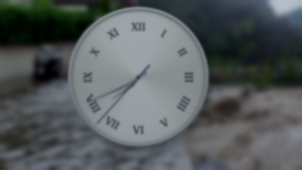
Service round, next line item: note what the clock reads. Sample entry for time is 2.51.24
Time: 7.40.37
